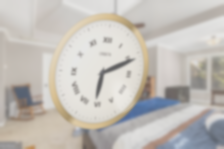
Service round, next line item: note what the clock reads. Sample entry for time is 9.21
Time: 6.11
